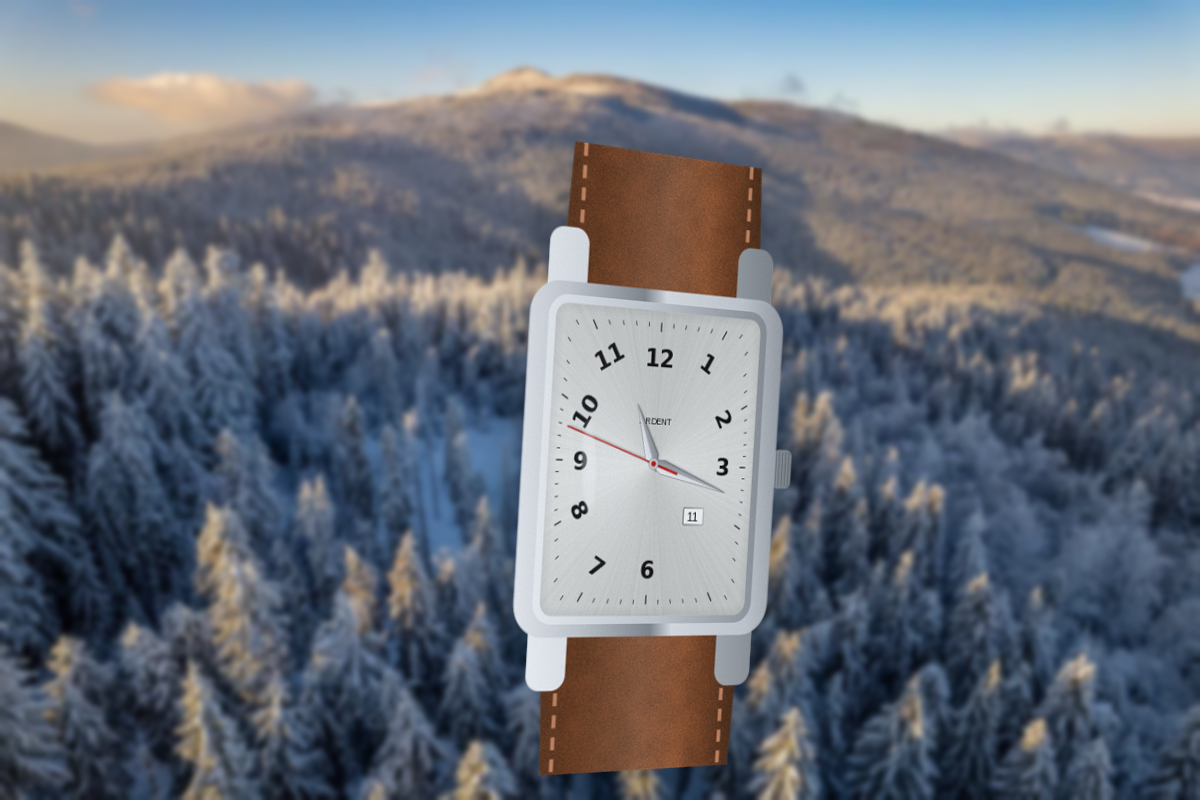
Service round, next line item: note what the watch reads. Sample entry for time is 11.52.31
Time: 11.17.48
